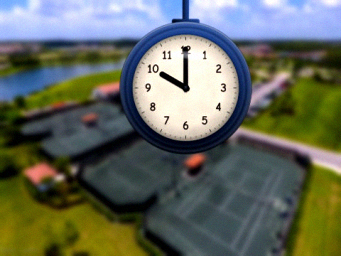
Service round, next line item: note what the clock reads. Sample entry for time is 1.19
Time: 10.00
